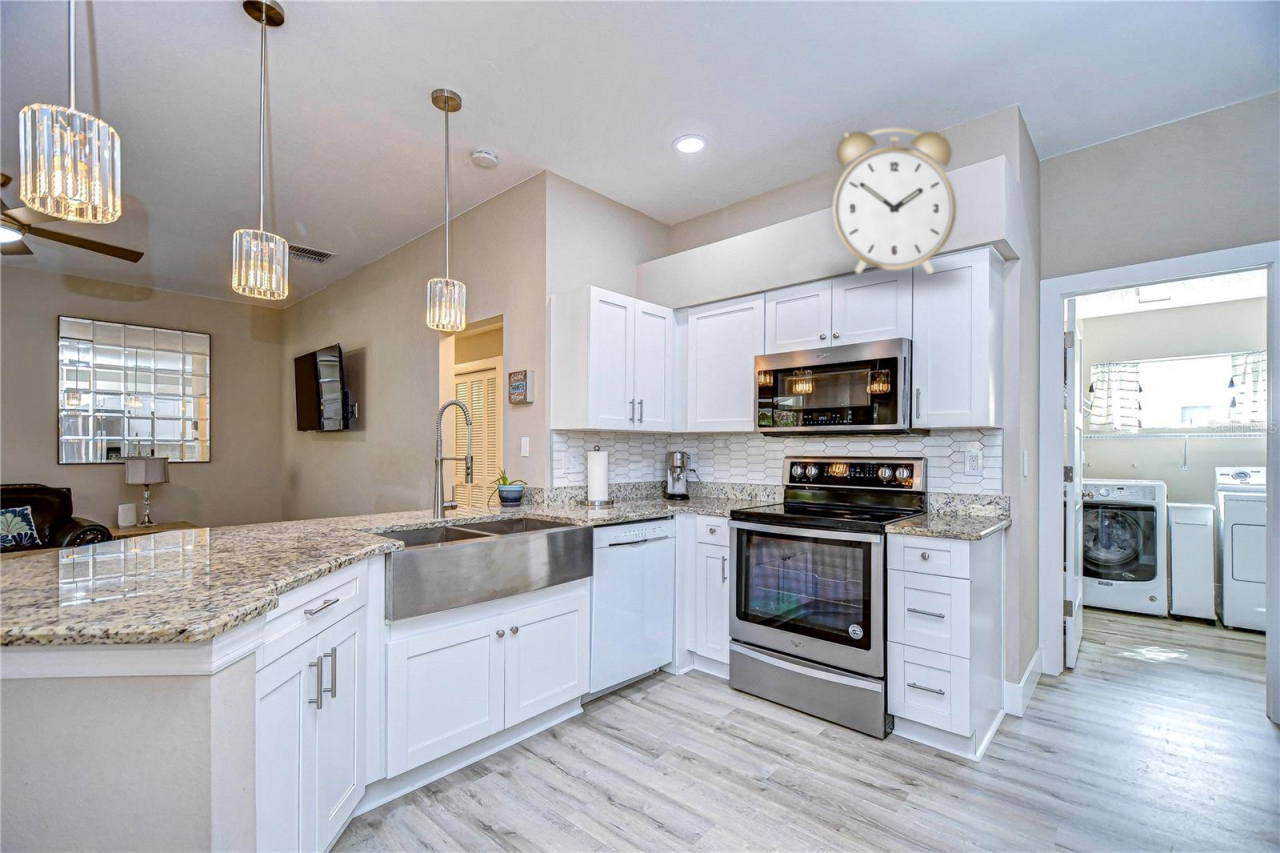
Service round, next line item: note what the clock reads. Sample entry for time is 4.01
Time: 1.51
